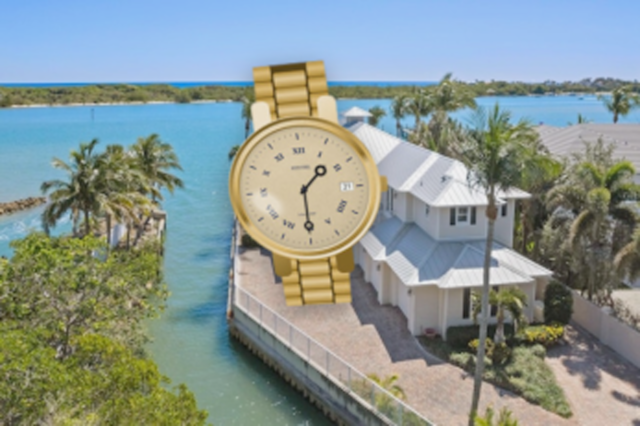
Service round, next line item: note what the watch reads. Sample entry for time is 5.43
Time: 1.30
